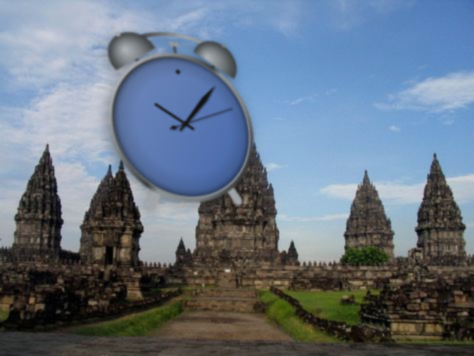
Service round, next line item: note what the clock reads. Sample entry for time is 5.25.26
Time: 10.07.12
